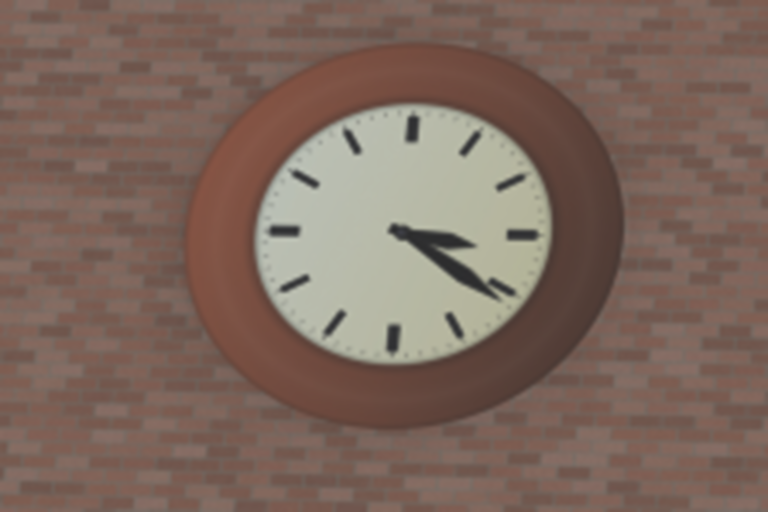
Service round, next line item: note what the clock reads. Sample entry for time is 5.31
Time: 3.21
